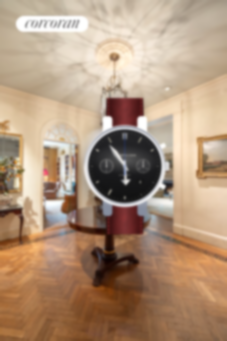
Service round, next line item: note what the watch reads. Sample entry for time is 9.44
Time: 5.54
